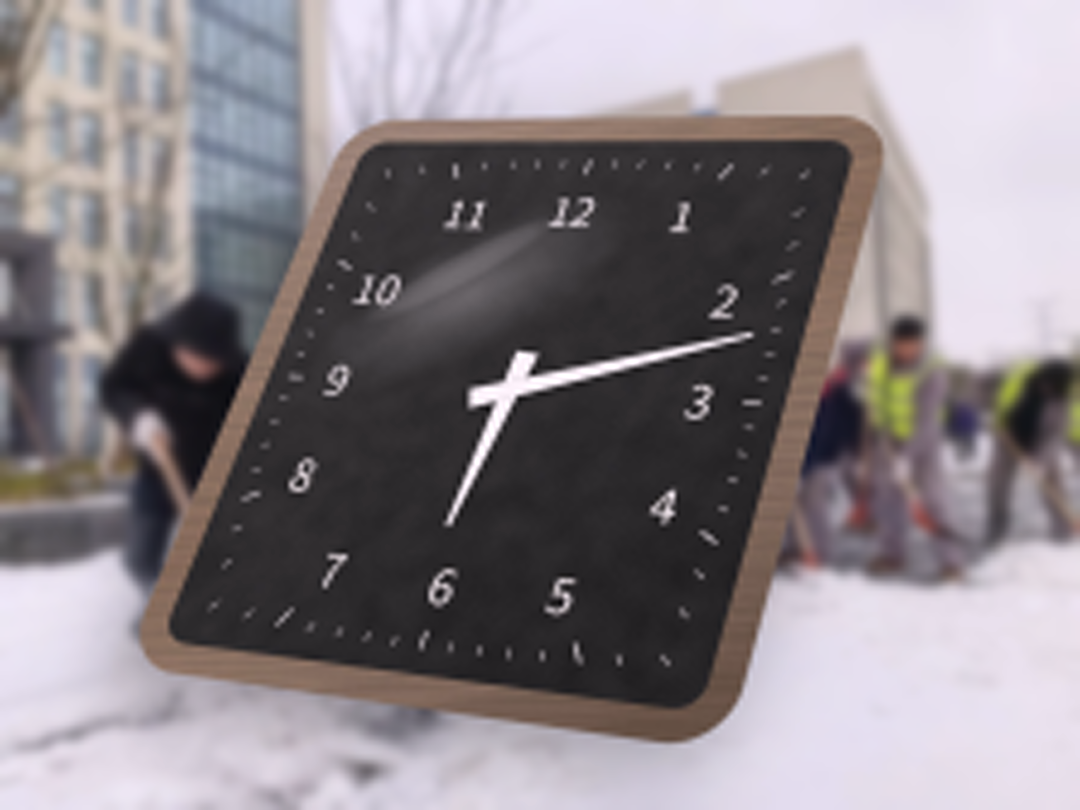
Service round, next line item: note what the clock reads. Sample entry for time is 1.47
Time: 6.12
